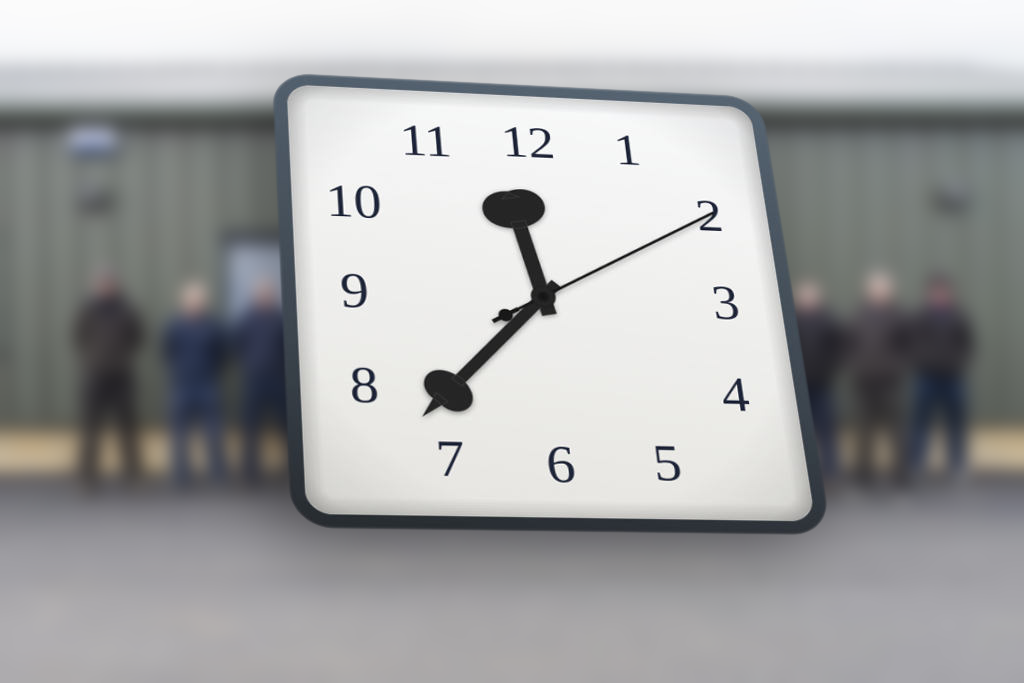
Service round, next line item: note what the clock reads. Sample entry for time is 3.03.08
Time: 11.37.10
